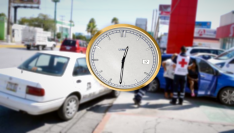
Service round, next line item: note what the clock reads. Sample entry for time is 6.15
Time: 12.31
